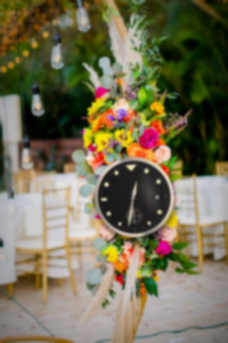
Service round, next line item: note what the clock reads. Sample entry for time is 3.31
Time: 12.32
